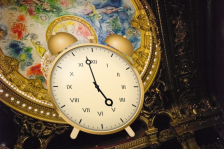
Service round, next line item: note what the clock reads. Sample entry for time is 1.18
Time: 4.58
